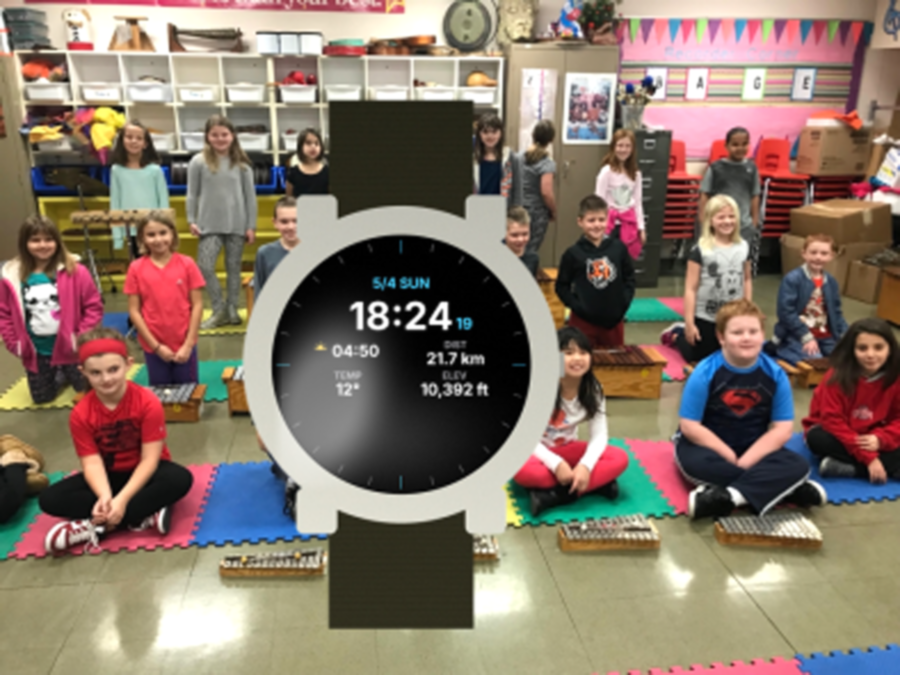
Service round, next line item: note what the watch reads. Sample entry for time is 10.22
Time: 18.24
